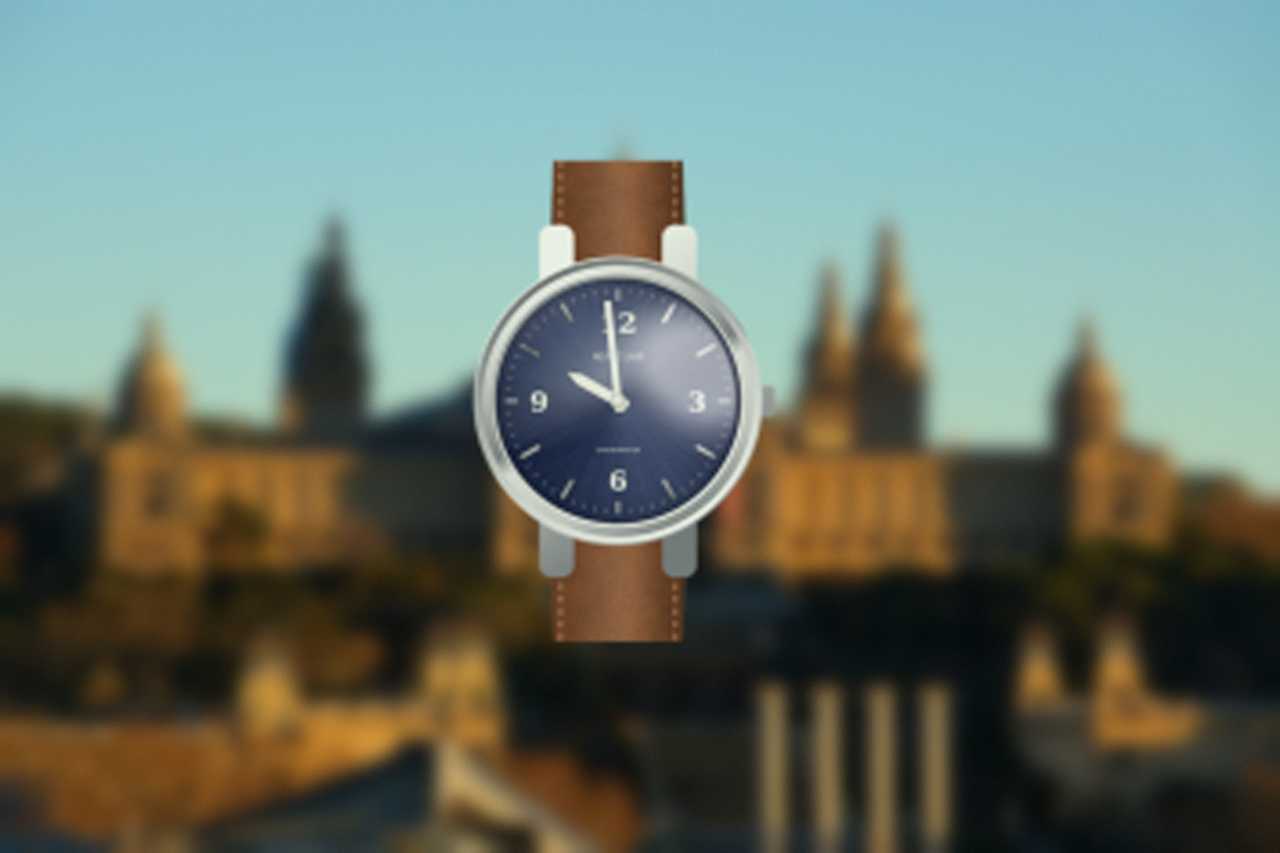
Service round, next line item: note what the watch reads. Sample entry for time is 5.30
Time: 9.59
